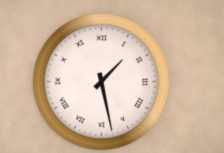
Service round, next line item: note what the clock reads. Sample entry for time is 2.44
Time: 1.28
